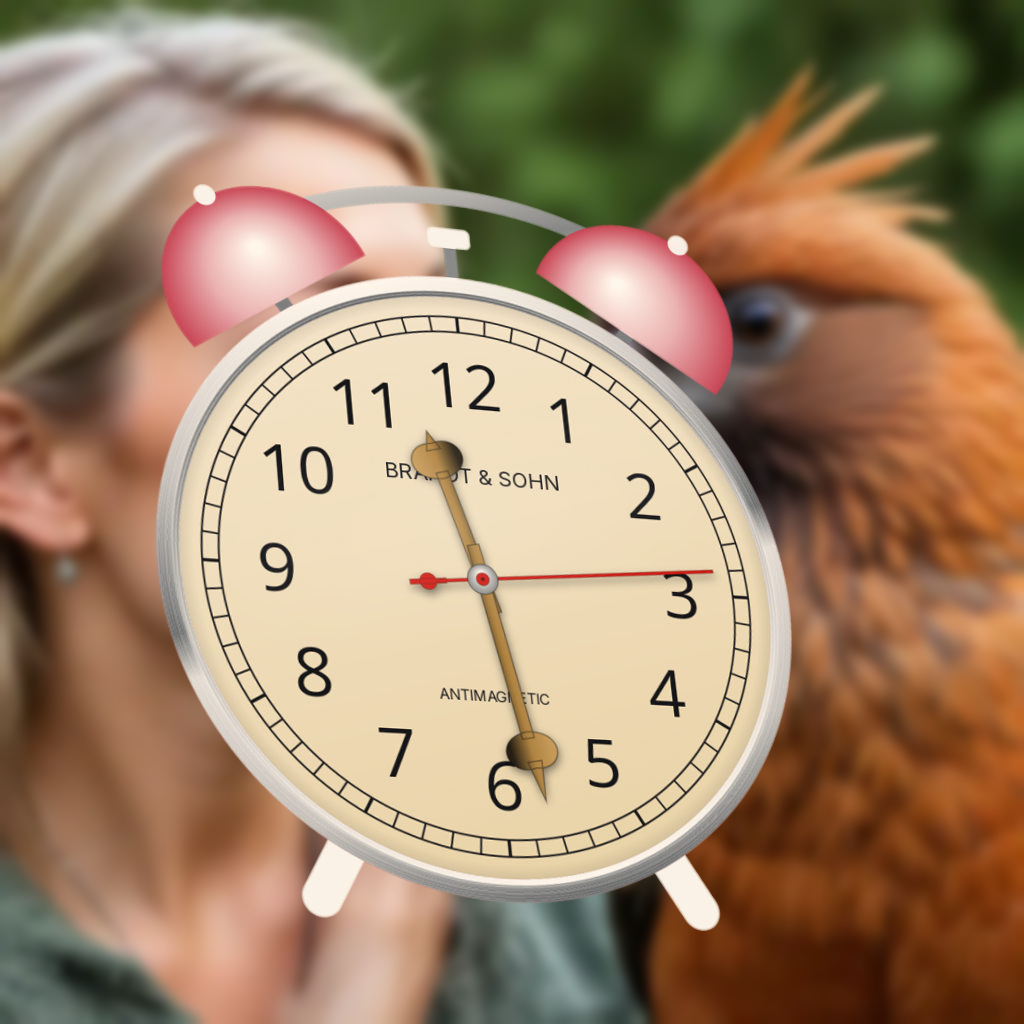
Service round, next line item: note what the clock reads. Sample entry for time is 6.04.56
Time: 11.28.14
